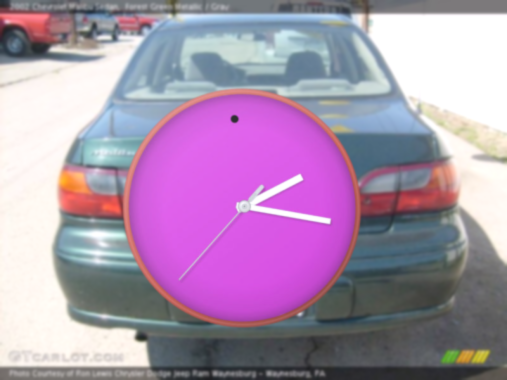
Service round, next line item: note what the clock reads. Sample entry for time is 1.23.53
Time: 2.17.38
